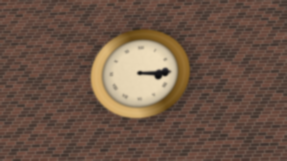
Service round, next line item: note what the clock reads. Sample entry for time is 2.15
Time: 3.15
